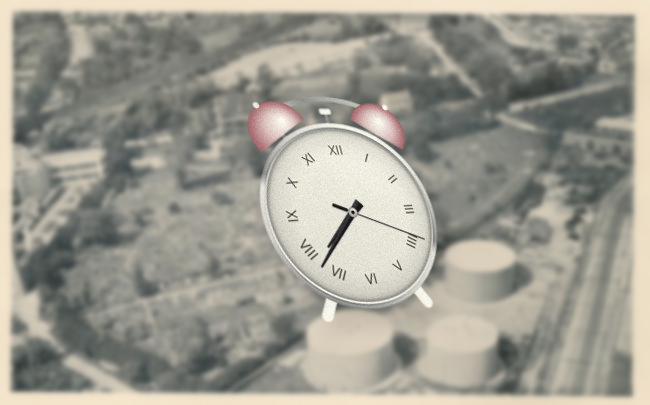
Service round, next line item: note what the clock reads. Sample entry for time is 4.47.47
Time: 7.37.19
